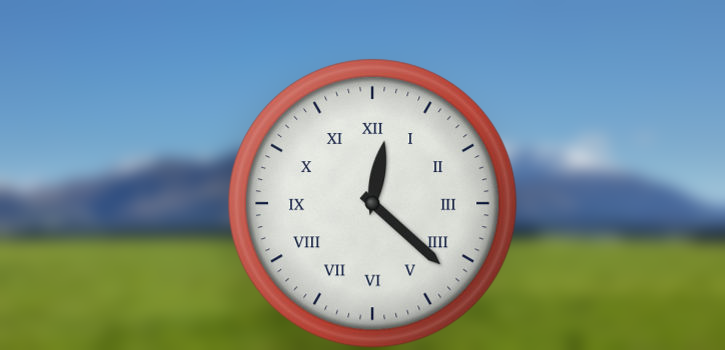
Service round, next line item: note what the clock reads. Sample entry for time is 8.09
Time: 12.22
